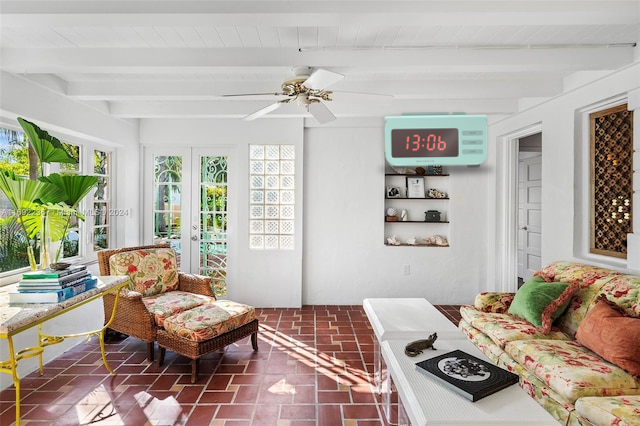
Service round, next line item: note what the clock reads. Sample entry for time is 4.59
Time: 13.06
